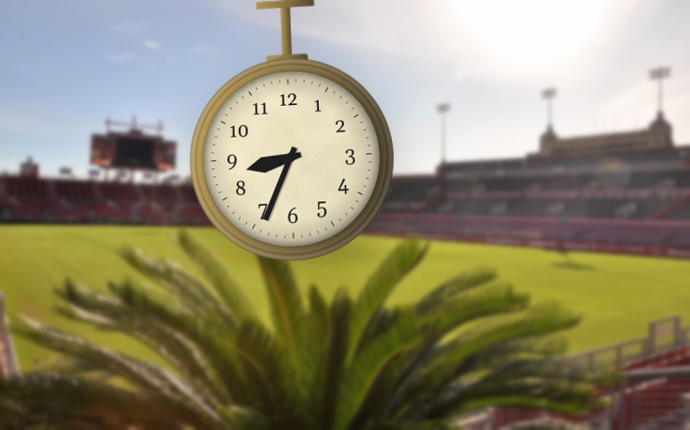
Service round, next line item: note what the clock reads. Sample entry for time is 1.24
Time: 8.34
